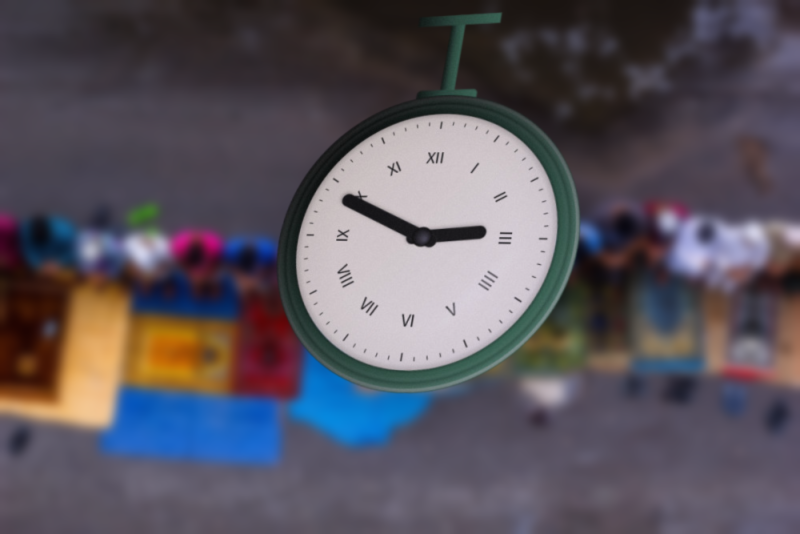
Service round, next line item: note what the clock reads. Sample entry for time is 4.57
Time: 2.49
